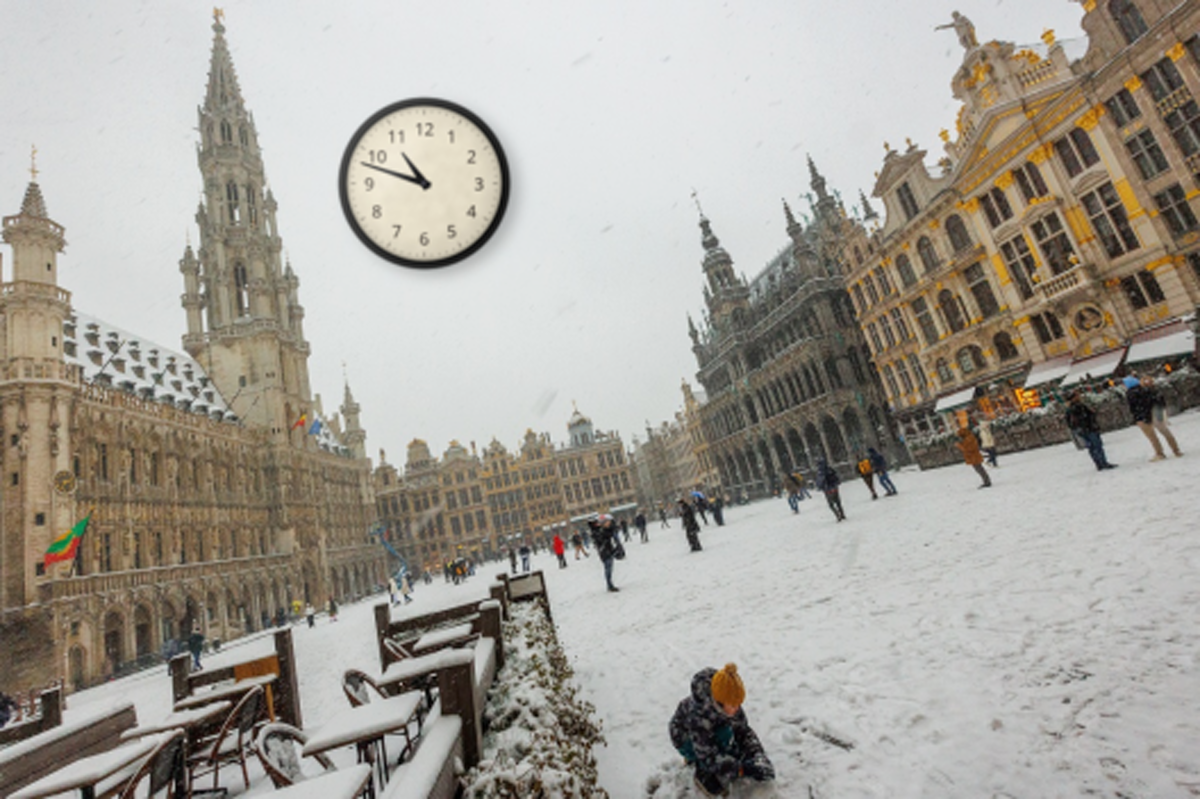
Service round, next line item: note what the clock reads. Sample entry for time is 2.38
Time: 10.48
